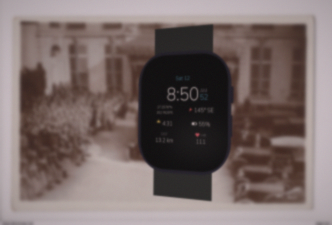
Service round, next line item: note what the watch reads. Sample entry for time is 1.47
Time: 8.50
